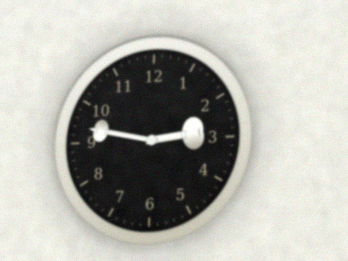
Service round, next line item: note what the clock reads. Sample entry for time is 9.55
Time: 2.47
